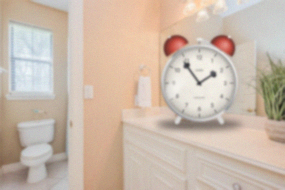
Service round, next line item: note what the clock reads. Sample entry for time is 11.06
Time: 1.54
